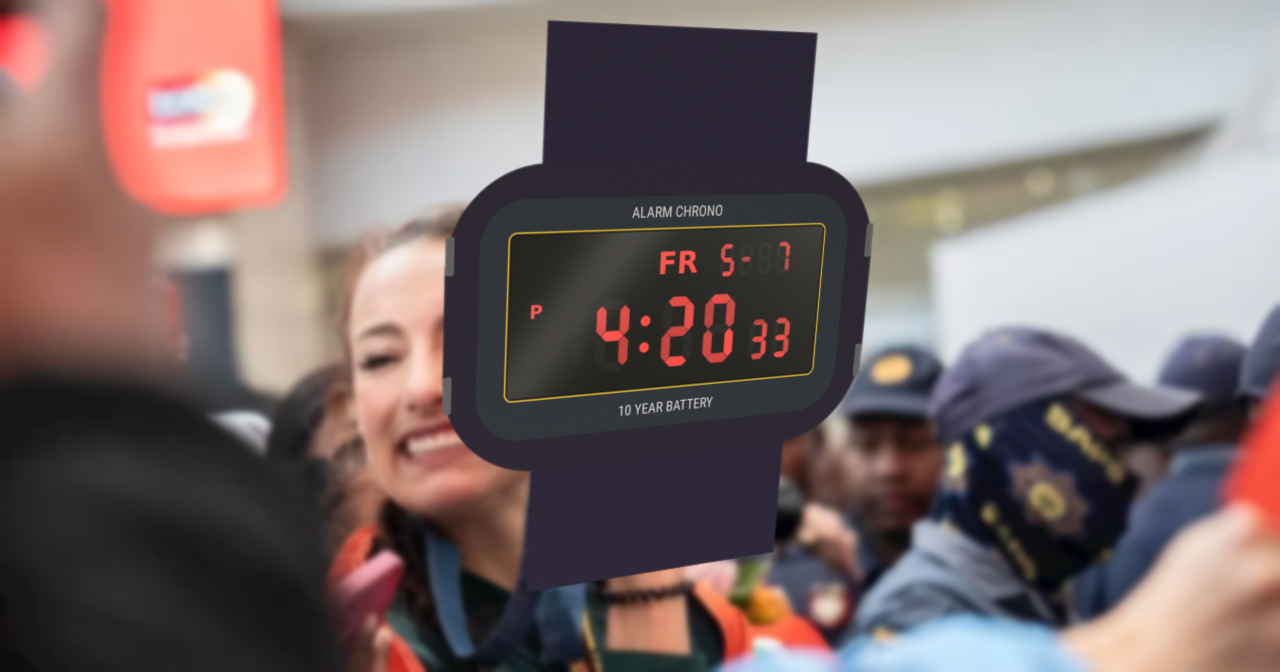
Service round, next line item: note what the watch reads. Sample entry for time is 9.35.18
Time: 4.20.33
